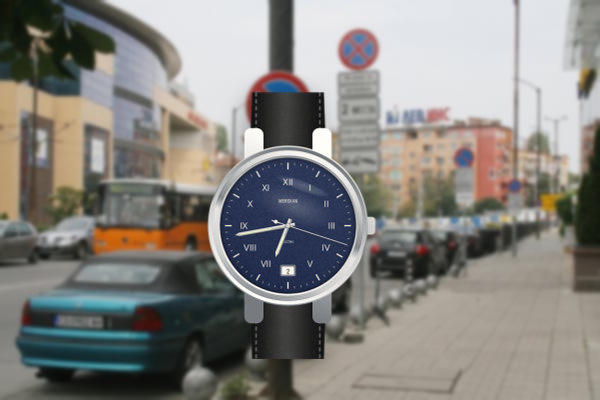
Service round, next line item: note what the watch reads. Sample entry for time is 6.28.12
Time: 6.43.18
